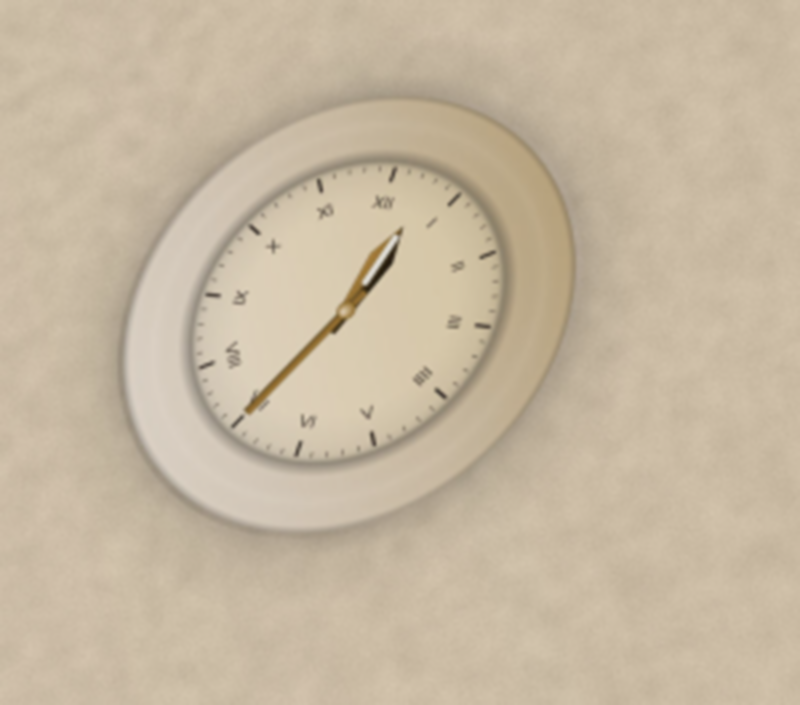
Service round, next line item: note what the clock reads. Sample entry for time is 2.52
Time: 12.35
